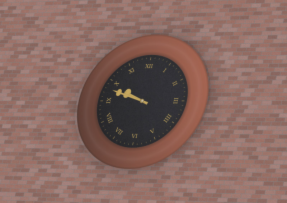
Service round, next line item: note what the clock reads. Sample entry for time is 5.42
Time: 9.48
